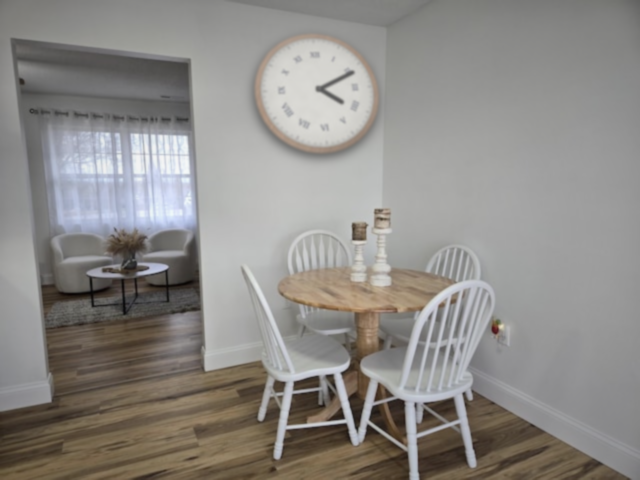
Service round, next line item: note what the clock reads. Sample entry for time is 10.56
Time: 4.11
